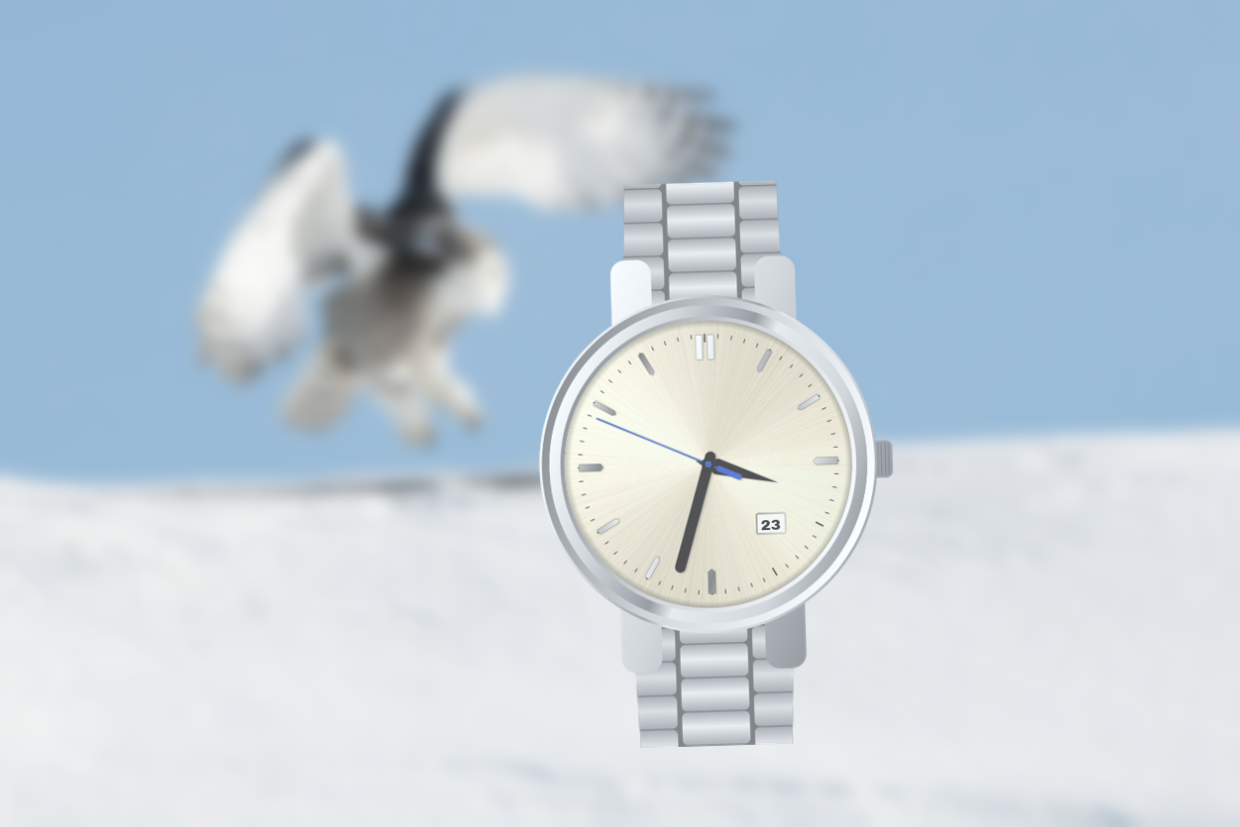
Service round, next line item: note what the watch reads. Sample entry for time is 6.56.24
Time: 3.32.49
